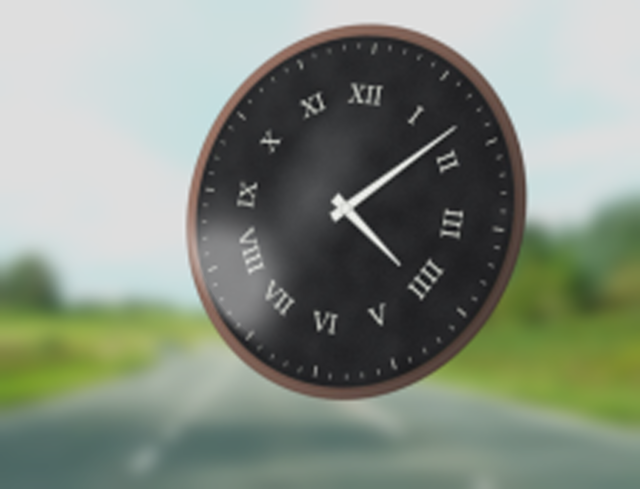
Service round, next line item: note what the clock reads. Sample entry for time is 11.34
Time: 4.08
